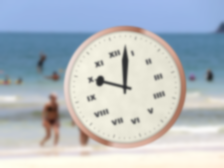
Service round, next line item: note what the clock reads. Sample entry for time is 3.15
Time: 10.03
